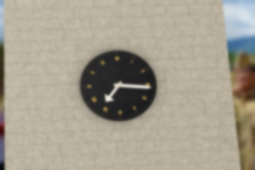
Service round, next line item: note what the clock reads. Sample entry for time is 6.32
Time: 7.16
